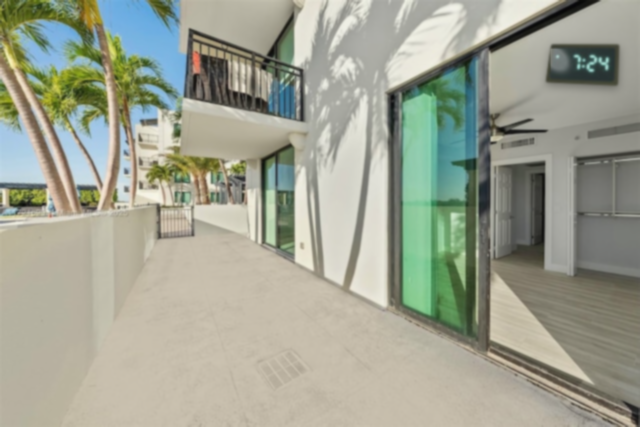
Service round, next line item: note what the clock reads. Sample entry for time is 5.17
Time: 7.24
